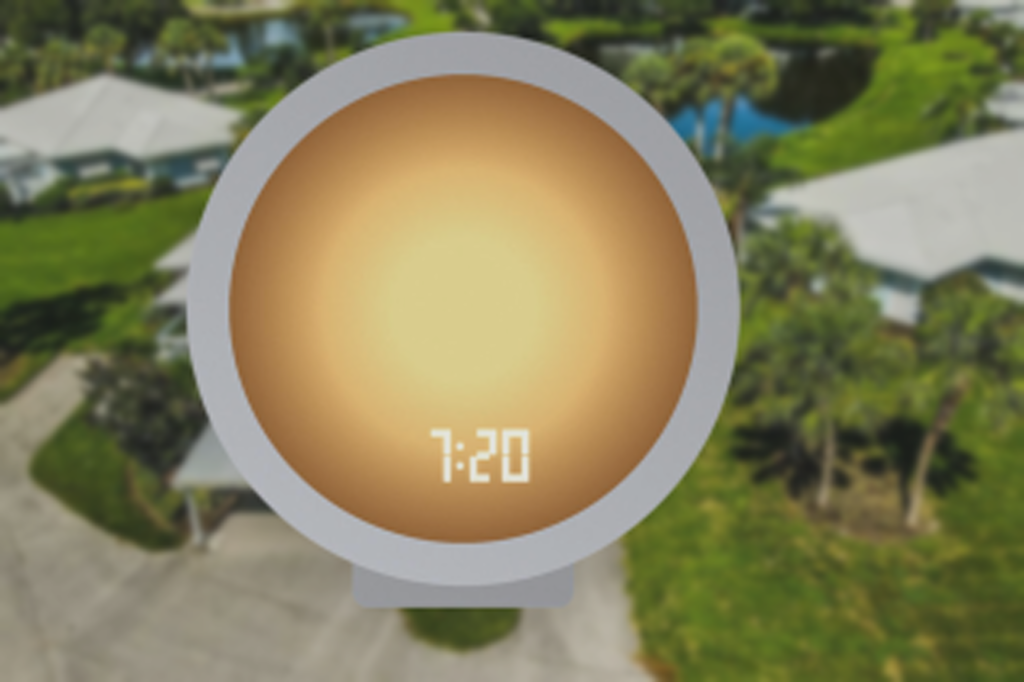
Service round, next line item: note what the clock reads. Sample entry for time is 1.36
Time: 7.20
